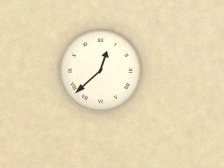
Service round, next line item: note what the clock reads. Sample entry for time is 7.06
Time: 12.38
